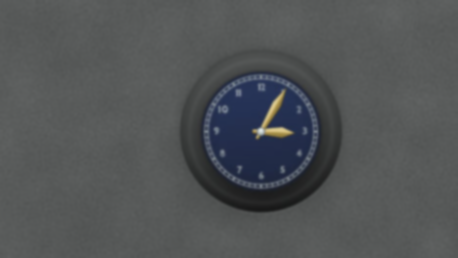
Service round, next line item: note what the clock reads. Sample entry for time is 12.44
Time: 3.05
